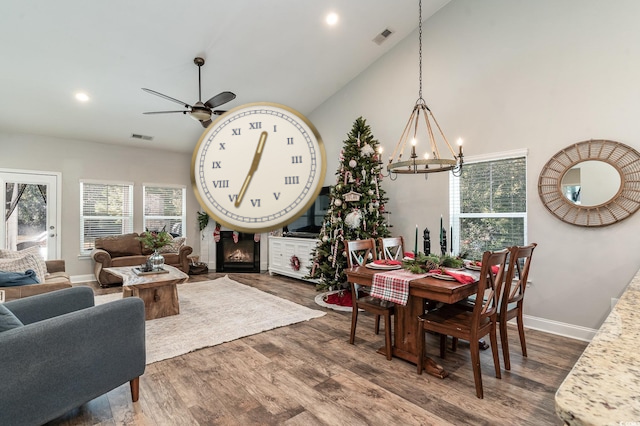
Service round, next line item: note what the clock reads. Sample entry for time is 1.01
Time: 12.34
